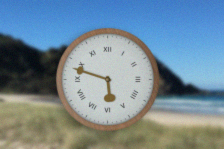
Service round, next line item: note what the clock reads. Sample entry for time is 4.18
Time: 5.48
